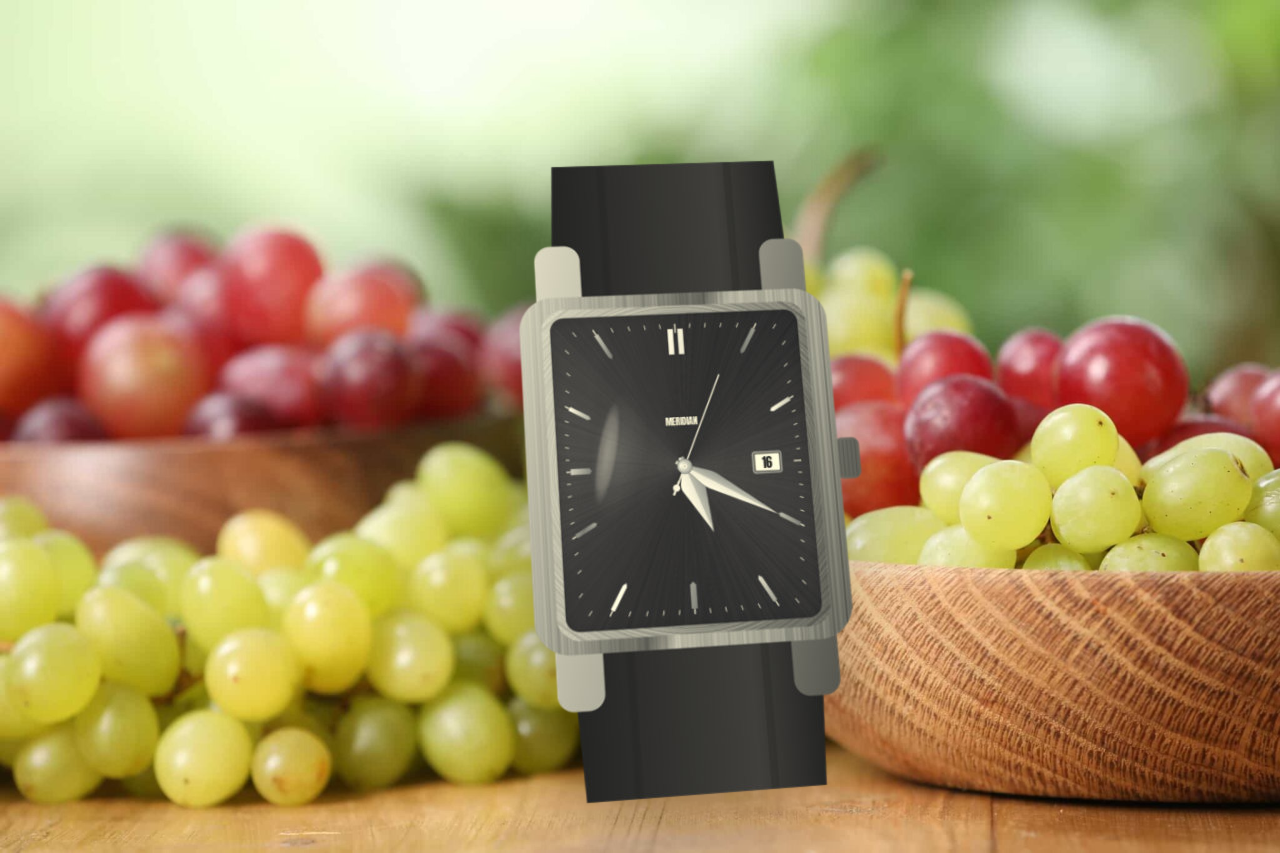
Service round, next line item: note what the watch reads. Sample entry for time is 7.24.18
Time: 5.20.04
